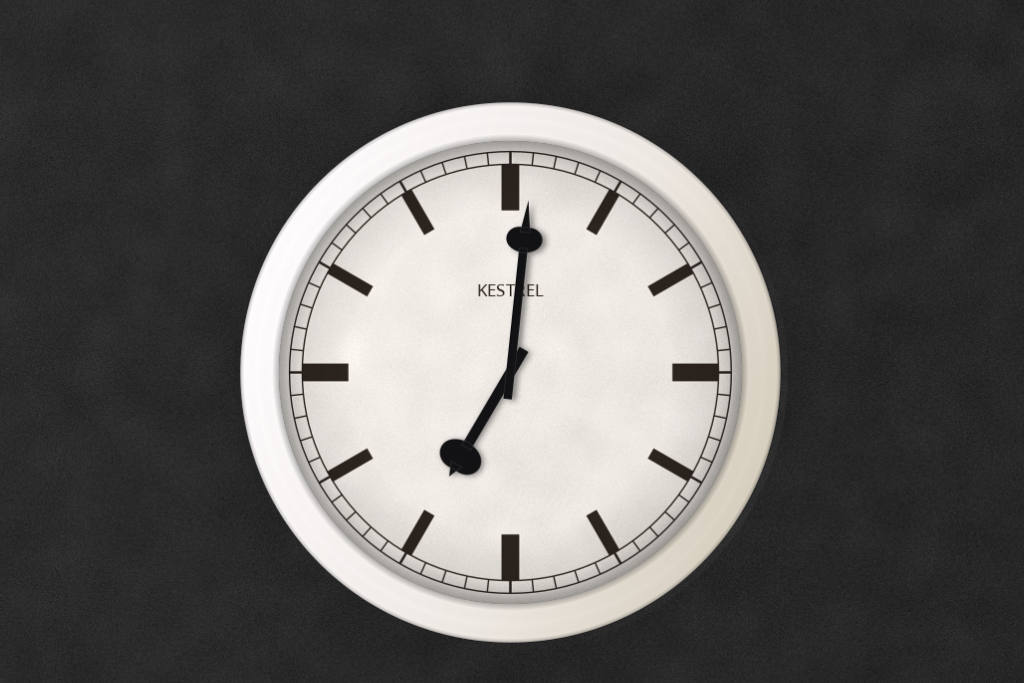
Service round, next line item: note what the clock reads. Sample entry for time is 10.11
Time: 7.01
